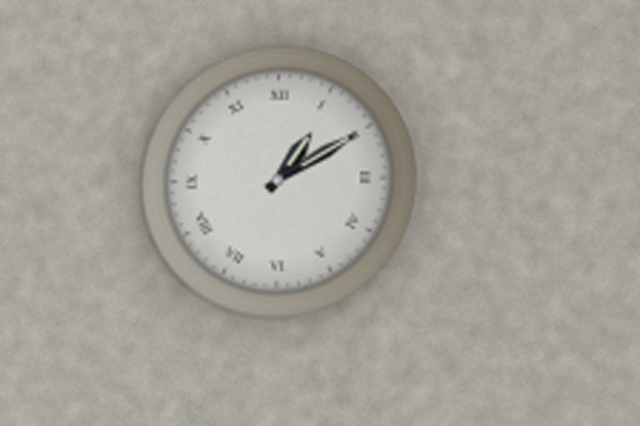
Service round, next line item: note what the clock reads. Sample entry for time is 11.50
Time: 1.10
